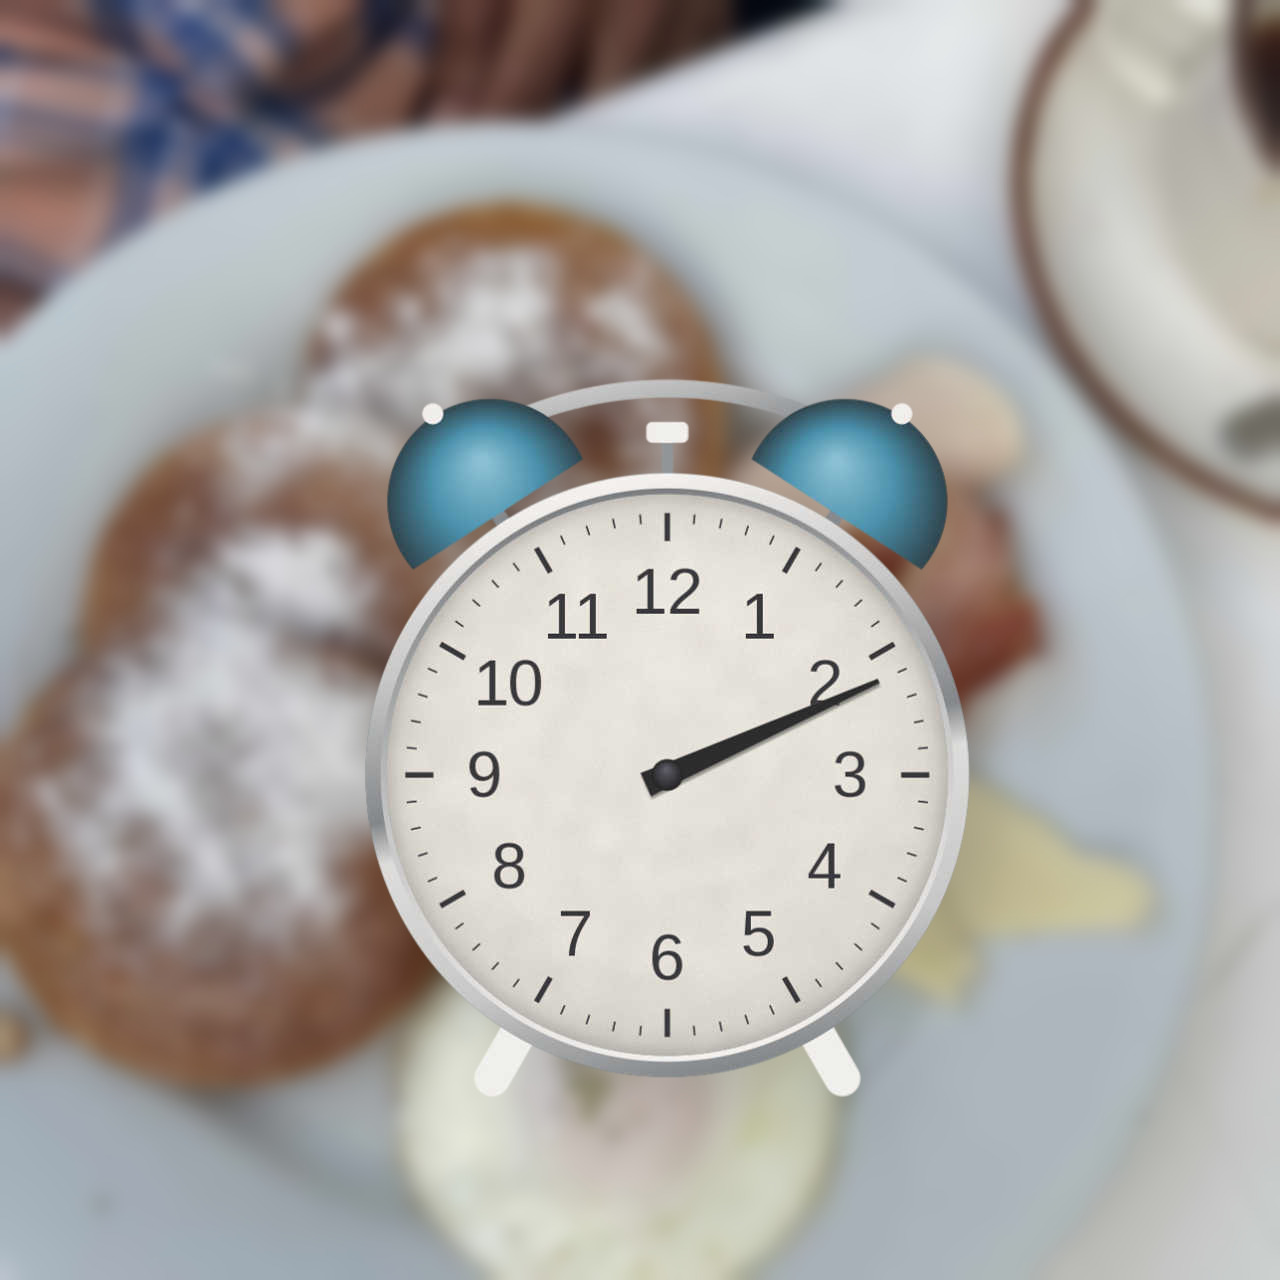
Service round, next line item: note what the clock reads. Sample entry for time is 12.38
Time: 2.11
